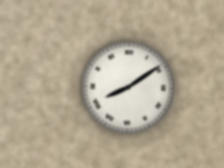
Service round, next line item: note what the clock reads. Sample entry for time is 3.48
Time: 8.09
